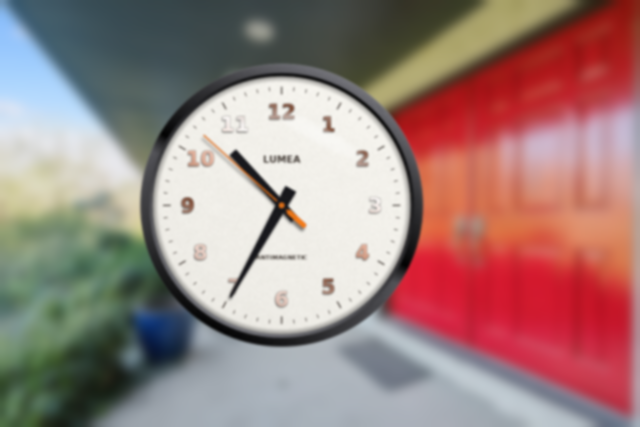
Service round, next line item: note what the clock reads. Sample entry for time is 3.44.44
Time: 10.34.52
